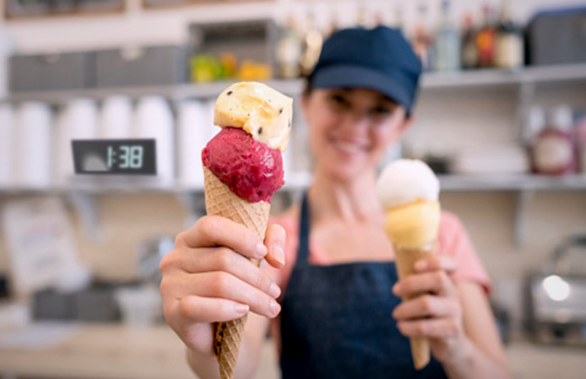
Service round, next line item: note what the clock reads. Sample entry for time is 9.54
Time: 1.38
